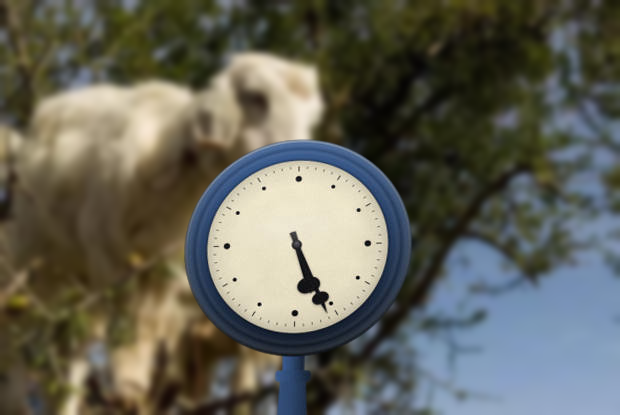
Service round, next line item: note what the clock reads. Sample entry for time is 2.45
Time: 5.26
